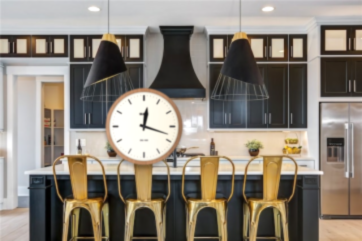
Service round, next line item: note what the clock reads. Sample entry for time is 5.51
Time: 12.18
